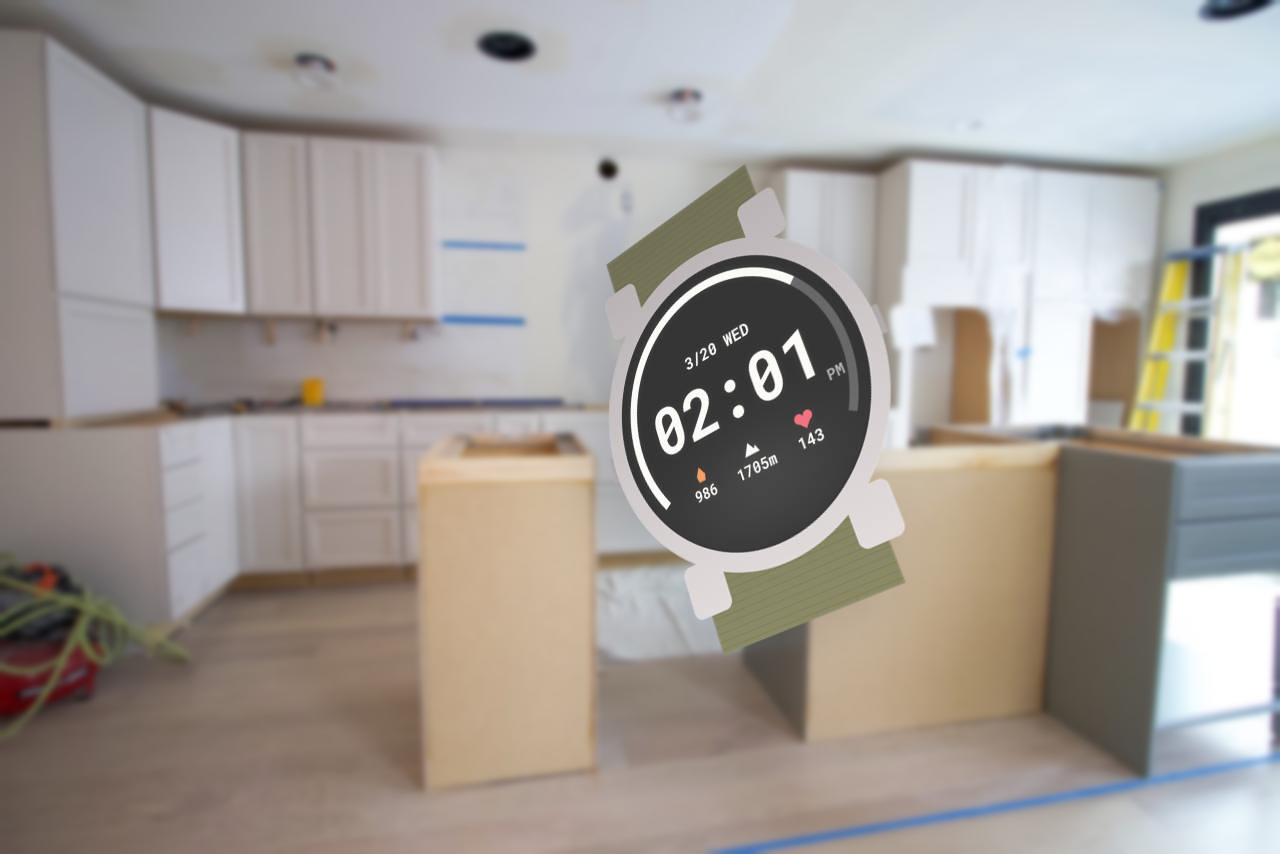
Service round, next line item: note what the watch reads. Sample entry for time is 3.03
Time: 2.01
